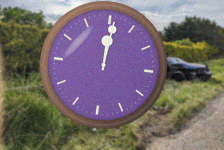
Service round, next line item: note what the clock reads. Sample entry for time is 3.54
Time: 12.01
